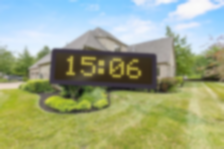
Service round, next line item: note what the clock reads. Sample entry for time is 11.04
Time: 15.06
